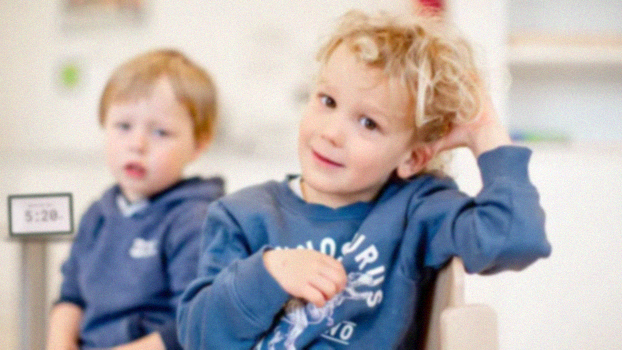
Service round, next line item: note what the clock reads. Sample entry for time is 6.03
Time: 5.20
